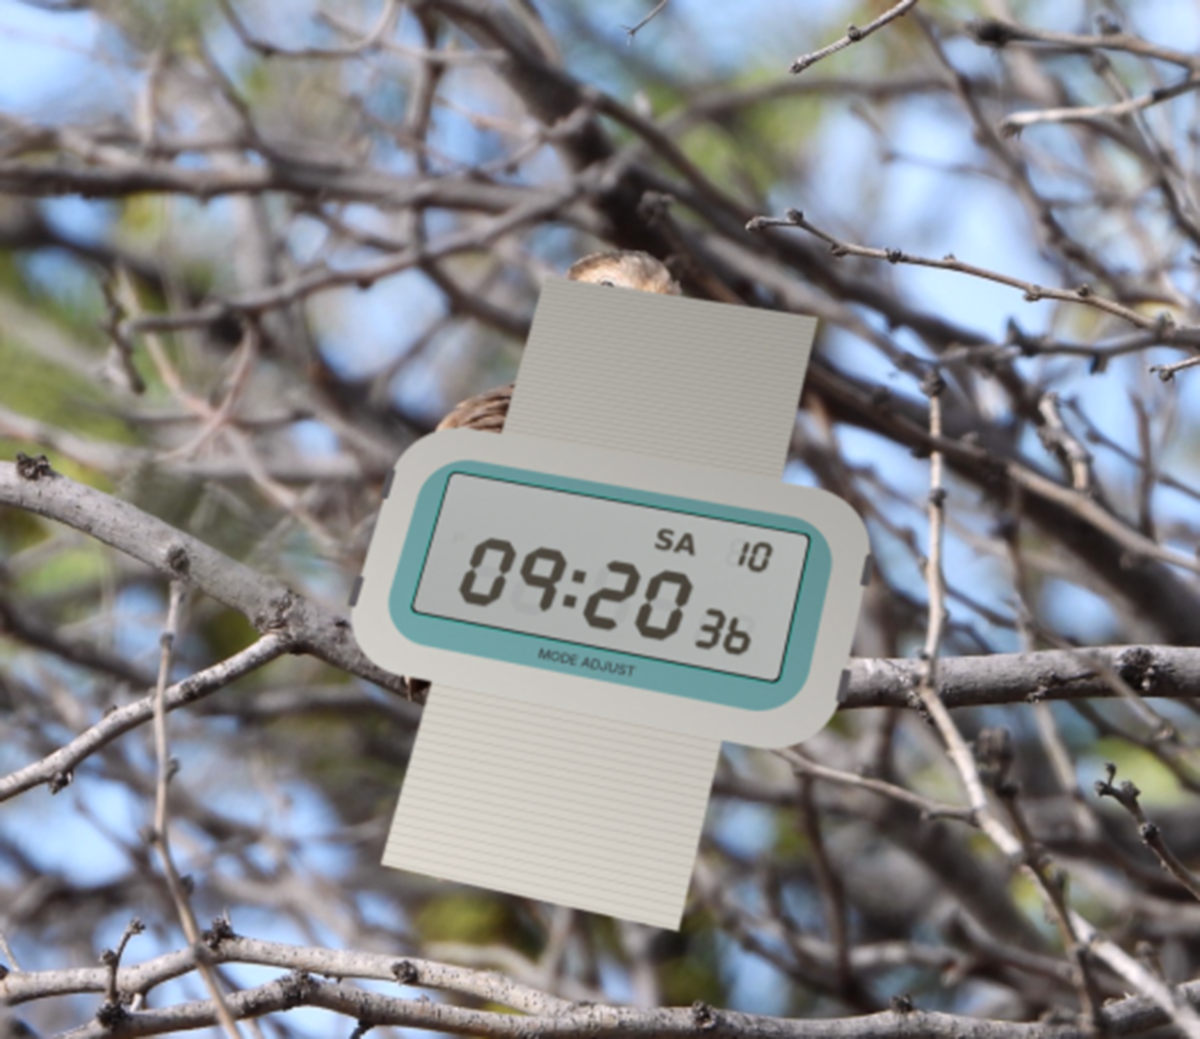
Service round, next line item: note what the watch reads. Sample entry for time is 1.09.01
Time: 9.20.36
